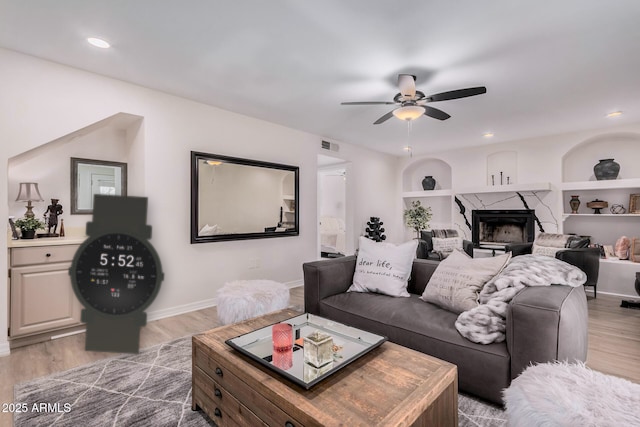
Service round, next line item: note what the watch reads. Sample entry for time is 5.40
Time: 5.52
